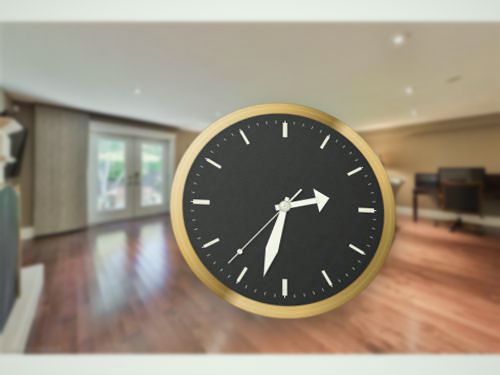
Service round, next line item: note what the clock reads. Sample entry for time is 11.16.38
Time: 2.32.37
